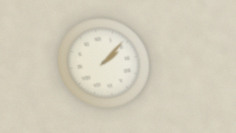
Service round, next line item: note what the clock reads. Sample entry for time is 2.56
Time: 2.09
